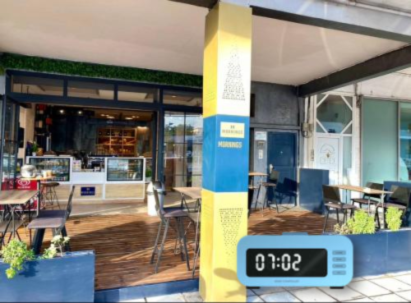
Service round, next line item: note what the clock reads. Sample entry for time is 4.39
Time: 7.02
